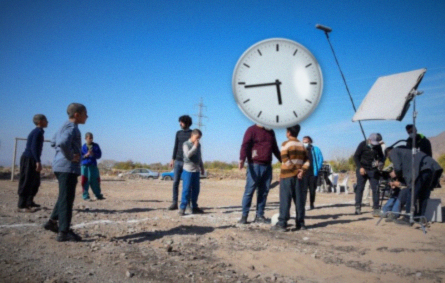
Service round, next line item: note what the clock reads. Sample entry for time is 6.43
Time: 5.44
